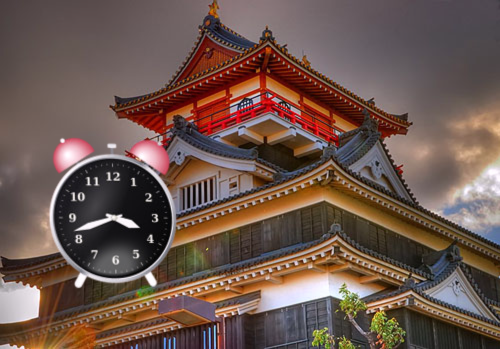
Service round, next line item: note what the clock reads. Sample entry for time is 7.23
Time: 3.42
